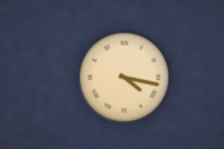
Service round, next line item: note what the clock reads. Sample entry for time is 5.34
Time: 4.17
